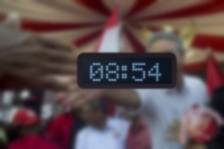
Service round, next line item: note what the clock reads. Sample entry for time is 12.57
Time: 8.54
